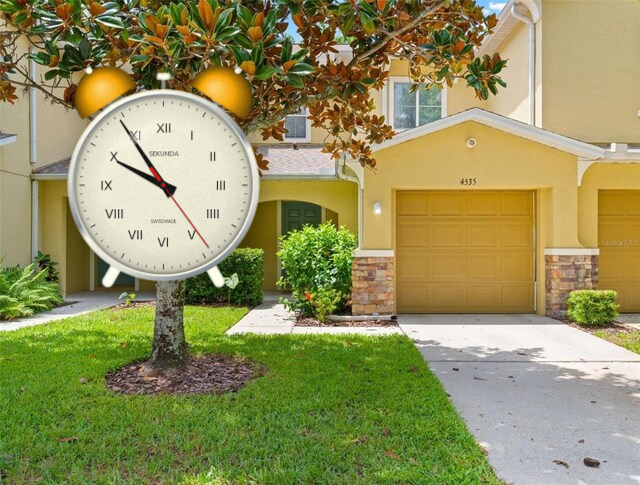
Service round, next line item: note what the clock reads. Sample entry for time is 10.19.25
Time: 9.54.24
